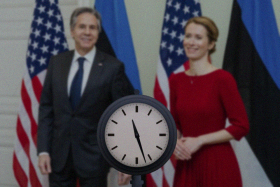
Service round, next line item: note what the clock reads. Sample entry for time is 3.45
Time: 11.27
